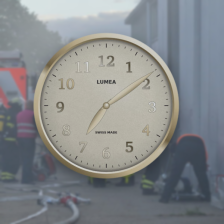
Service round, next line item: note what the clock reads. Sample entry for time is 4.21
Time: 7.09
